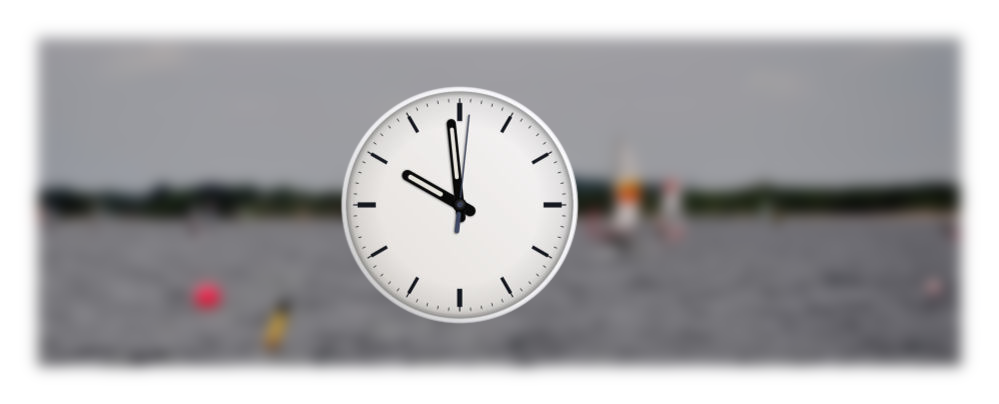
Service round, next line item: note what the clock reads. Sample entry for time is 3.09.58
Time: 9.59.01
